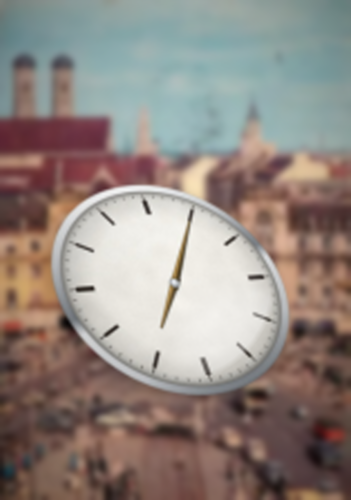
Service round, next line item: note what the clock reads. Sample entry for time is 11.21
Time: 7.05
